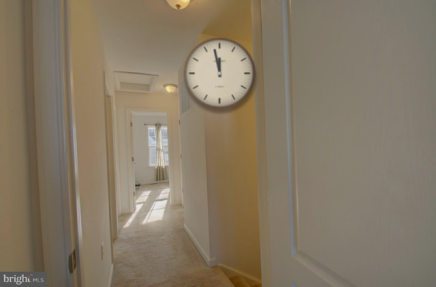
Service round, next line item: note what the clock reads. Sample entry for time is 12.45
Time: 11.58
